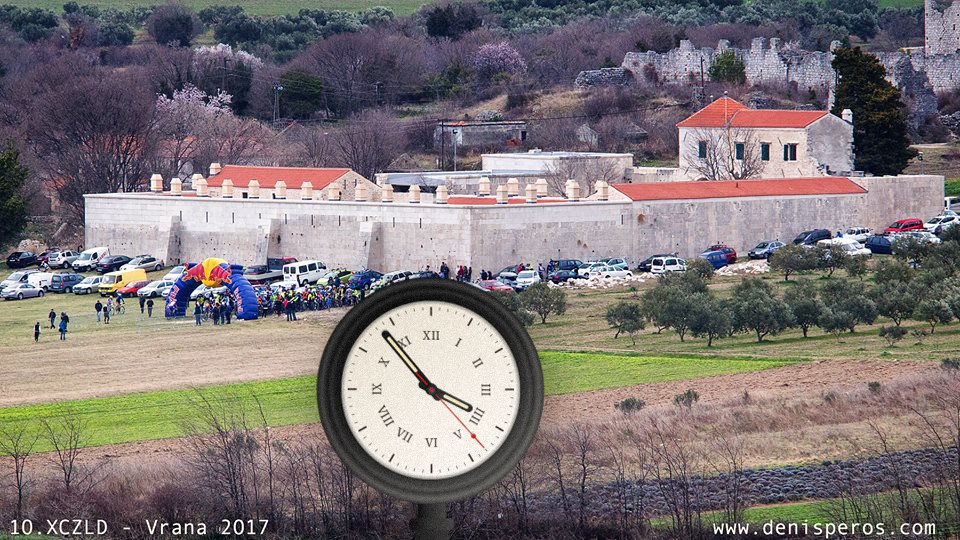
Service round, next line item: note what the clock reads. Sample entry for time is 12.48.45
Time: 3.53.23
